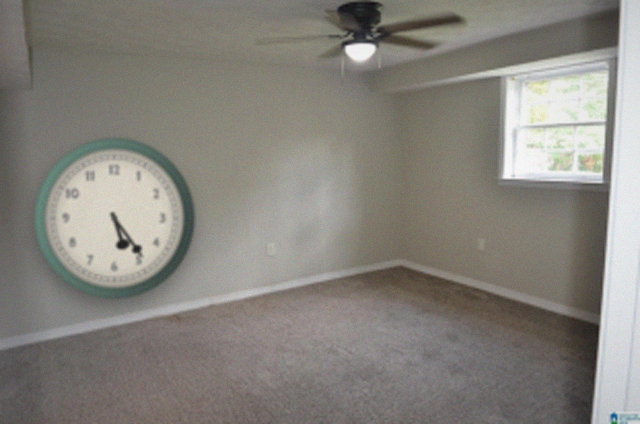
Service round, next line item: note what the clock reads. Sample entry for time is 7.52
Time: 5.24
